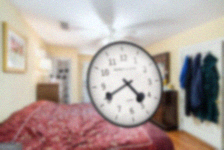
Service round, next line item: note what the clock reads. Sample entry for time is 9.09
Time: 4.41
